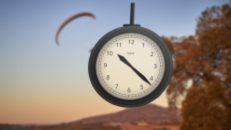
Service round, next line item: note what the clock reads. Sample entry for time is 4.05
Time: 10.22
